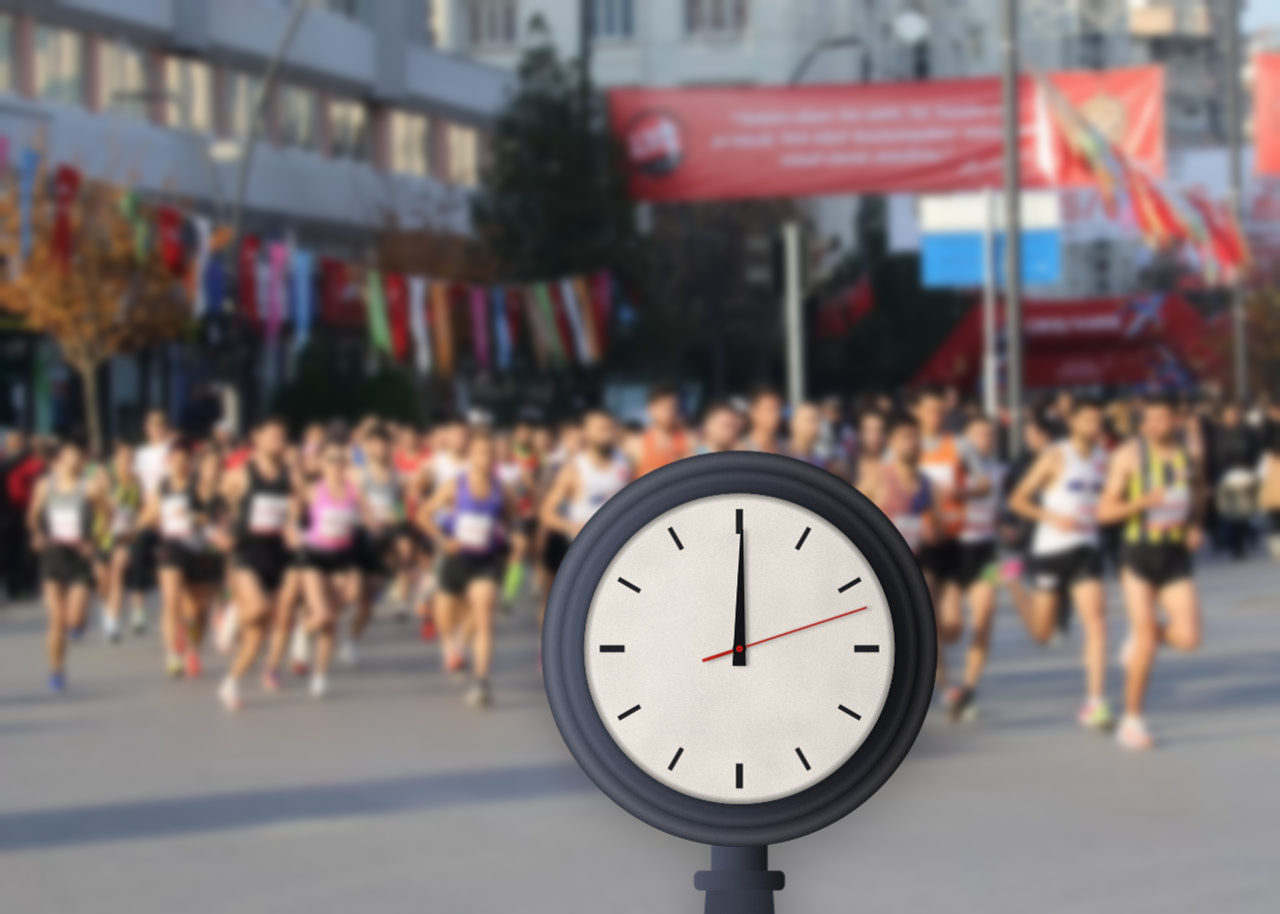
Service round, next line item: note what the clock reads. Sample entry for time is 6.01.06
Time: 12.00.12
